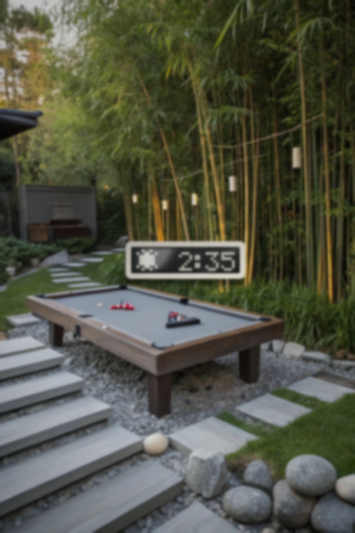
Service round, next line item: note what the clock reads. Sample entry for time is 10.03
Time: 2.35
